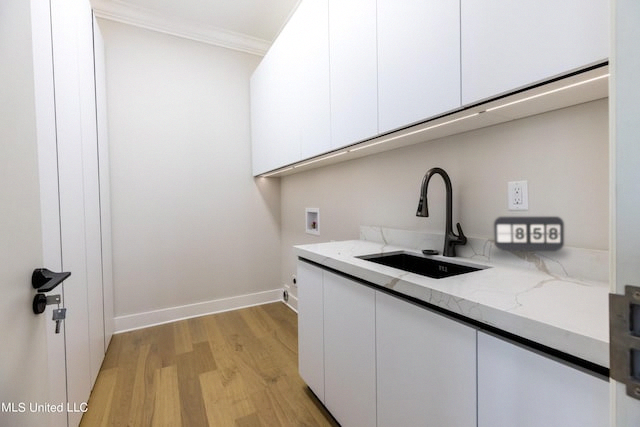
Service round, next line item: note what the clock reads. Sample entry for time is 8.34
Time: 8.58
